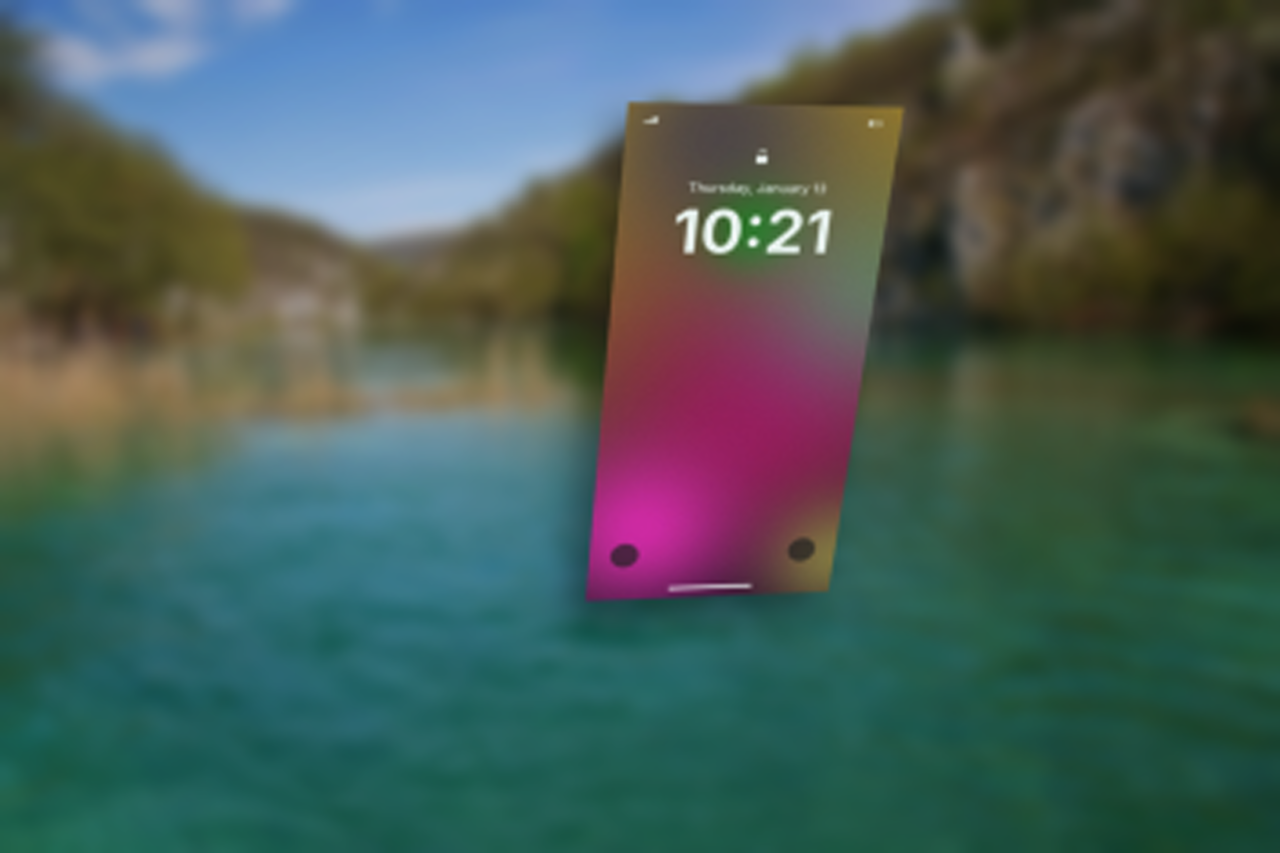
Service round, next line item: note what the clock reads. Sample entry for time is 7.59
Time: 10.21
